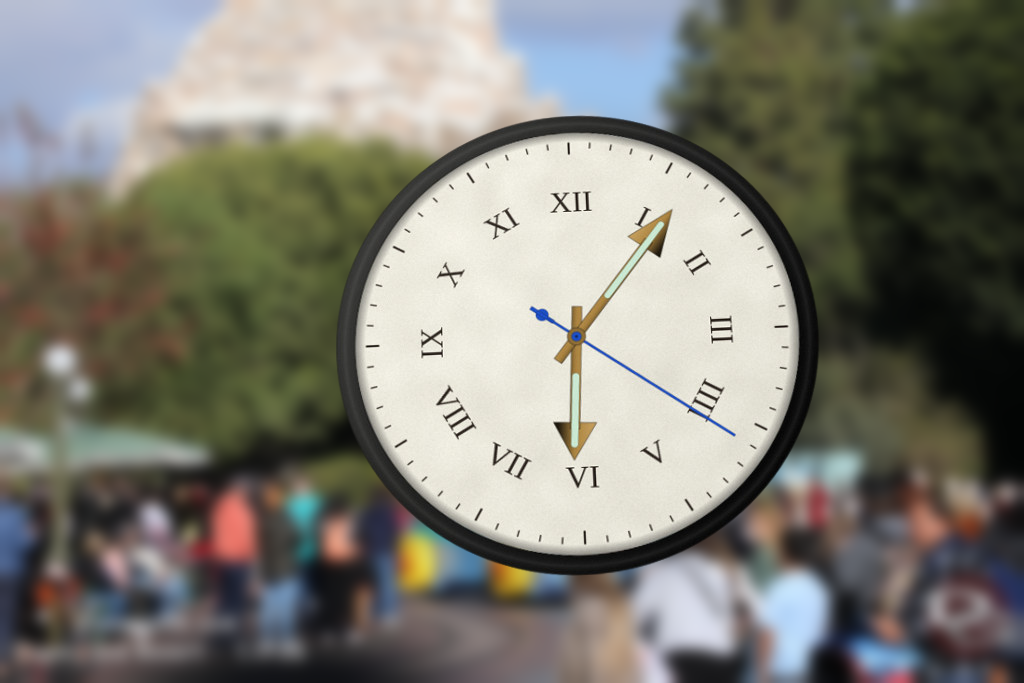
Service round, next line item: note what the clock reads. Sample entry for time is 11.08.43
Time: 6.06.21
